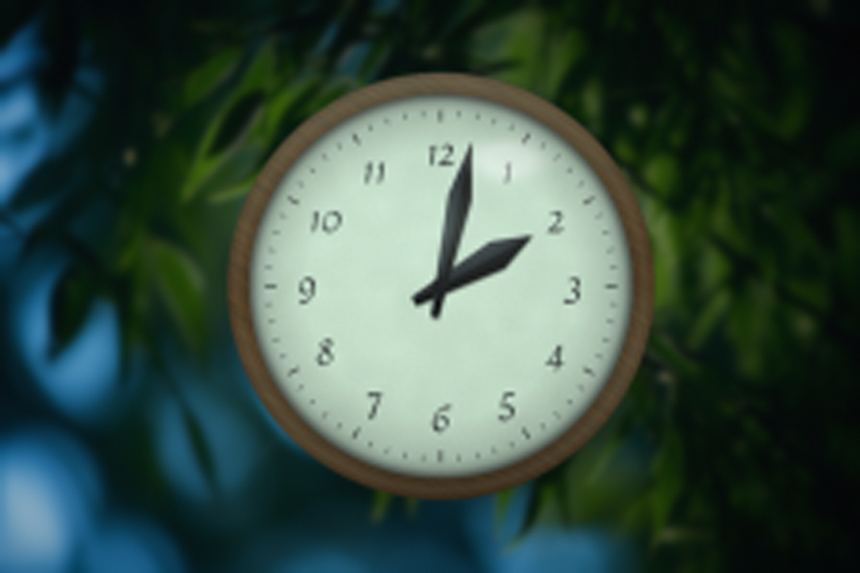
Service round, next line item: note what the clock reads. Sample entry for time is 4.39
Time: 2.02
